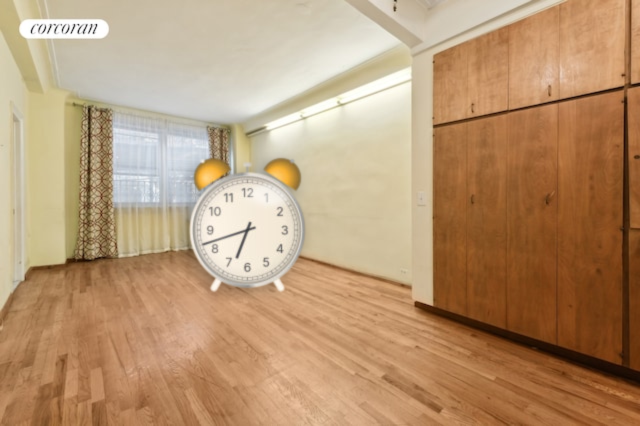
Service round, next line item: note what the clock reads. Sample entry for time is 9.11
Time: 6.42
